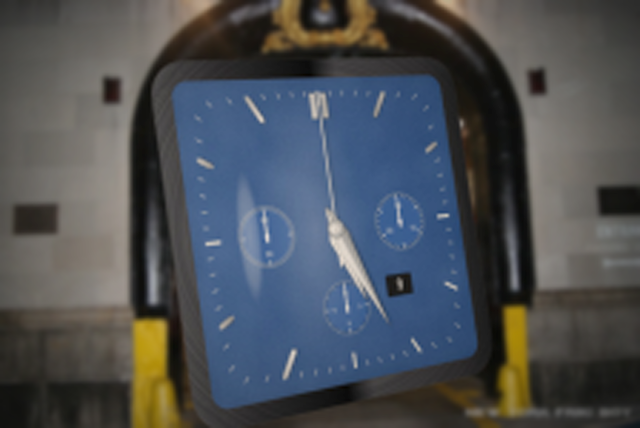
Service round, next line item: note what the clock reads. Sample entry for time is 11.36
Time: 5.26
